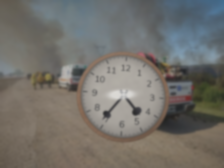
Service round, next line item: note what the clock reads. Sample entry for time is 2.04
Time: 4.36
